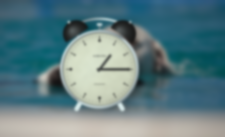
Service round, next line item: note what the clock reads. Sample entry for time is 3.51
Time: 1.15
